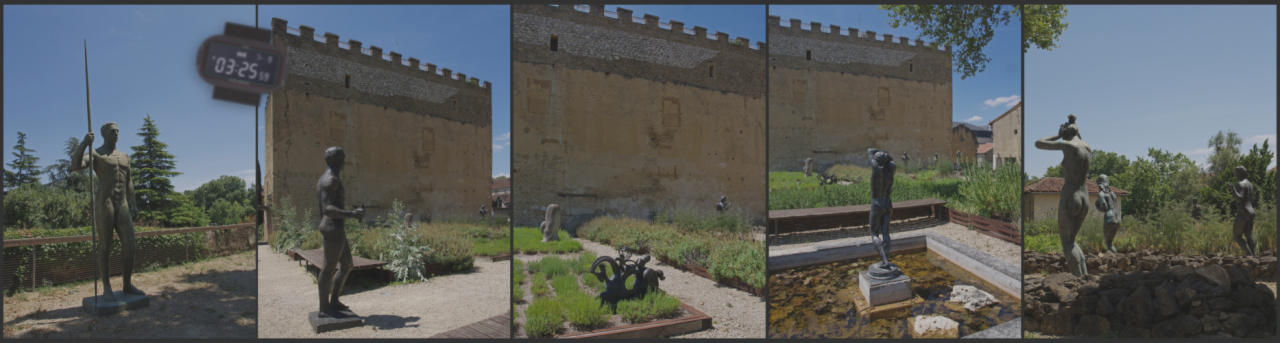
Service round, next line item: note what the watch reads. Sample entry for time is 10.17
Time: 3.25
